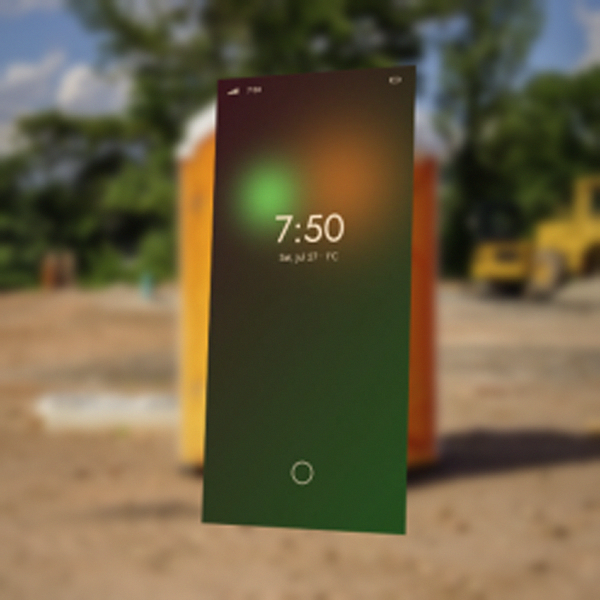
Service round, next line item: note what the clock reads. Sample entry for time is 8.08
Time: 7.50
